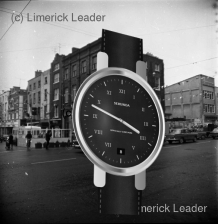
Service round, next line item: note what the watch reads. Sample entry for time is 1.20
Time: 3.48
